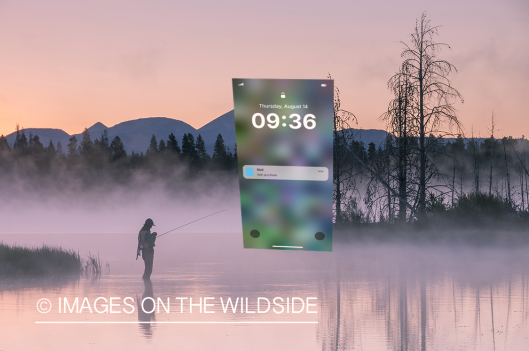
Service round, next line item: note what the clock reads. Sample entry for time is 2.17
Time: 9.36
